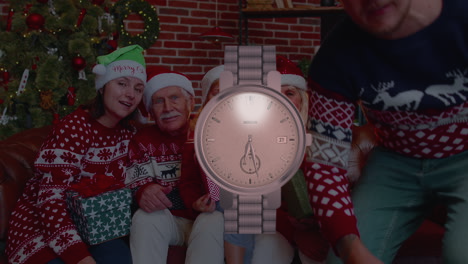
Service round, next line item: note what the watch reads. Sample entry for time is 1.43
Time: 6.28
